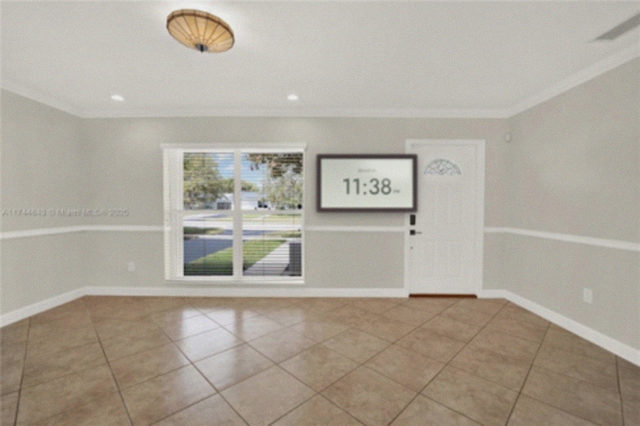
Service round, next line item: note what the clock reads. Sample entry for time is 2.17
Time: 11.38
